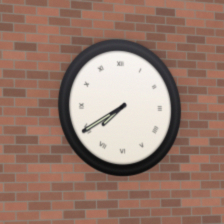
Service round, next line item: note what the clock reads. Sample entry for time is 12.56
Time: 7.40
